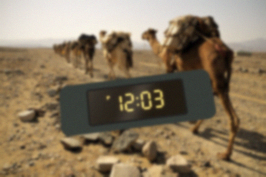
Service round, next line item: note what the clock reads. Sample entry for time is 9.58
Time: 12.03
